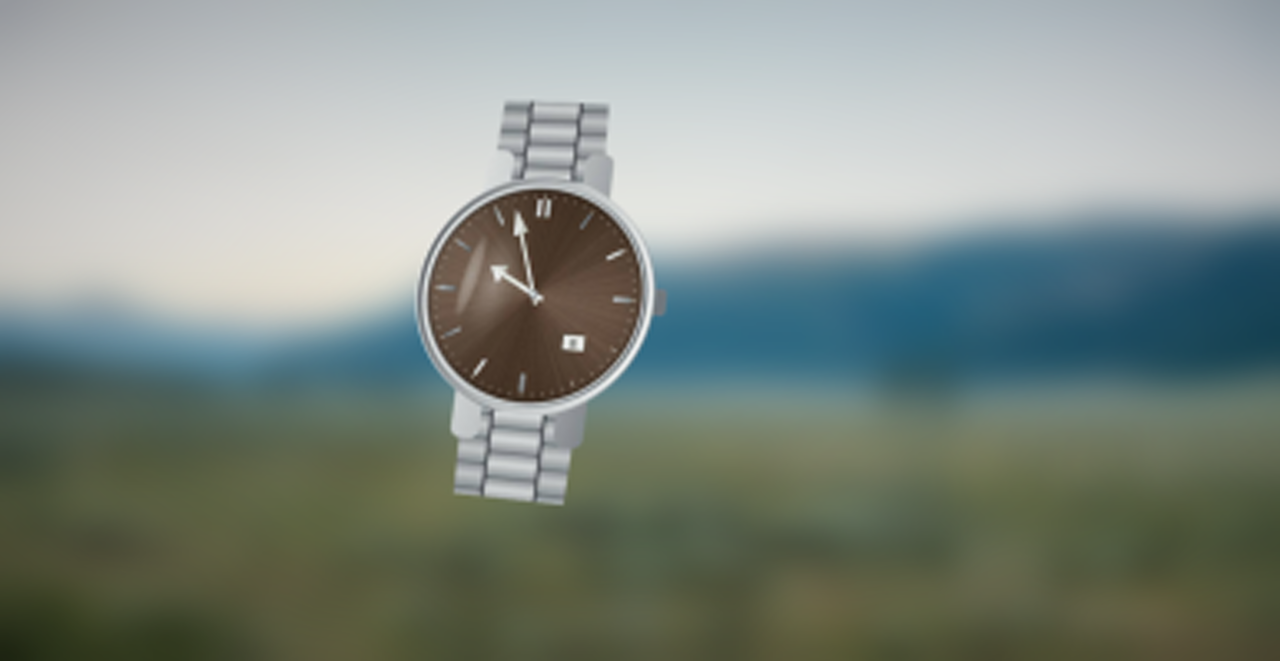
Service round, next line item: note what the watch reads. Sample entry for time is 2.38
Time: 9.57
